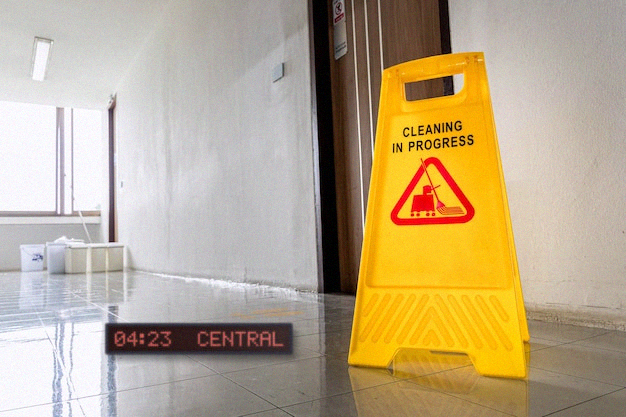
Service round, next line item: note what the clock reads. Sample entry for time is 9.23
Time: 4.23
